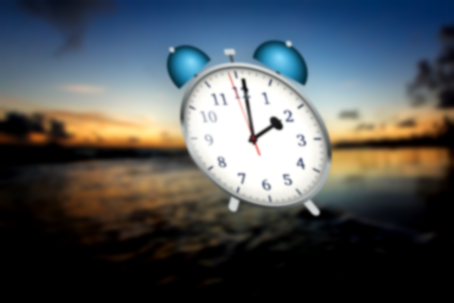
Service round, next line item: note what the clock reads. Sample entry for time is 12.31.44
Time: 2.00.59
